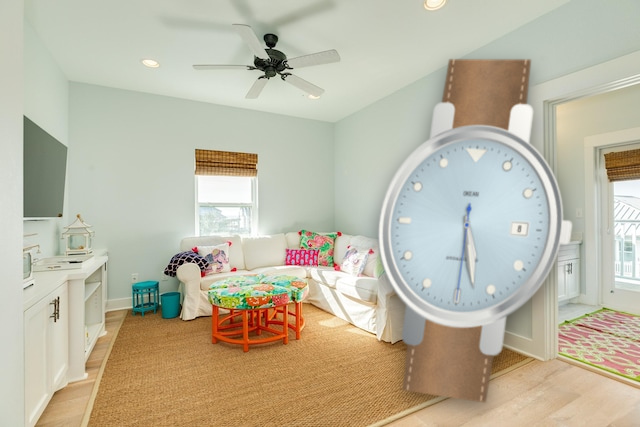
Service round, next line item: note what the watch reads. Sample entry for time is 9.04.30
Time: 5.27.30
